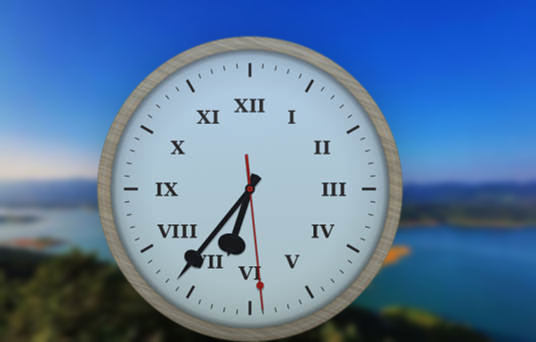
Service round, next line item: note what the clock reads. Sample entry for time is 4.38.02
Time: 6.36.29
